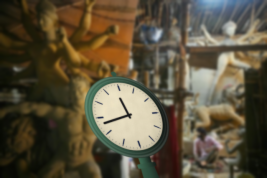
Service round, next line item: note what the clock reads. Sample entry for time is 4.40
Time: 11.43
